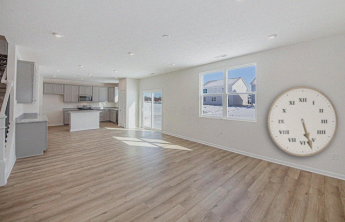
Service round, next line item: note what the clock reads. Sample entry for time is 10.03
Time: 5.27
